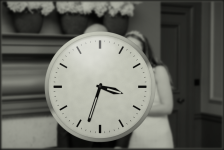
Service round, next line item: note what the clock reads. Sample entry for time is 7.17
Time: 3.33
